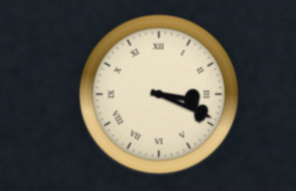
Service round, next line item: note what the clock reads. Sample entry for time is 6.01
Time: 3.19
